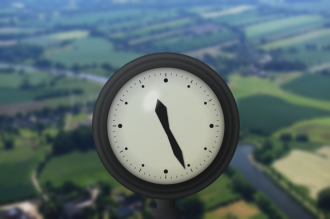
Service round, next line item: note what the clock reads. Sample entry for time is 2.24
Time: 11.26
